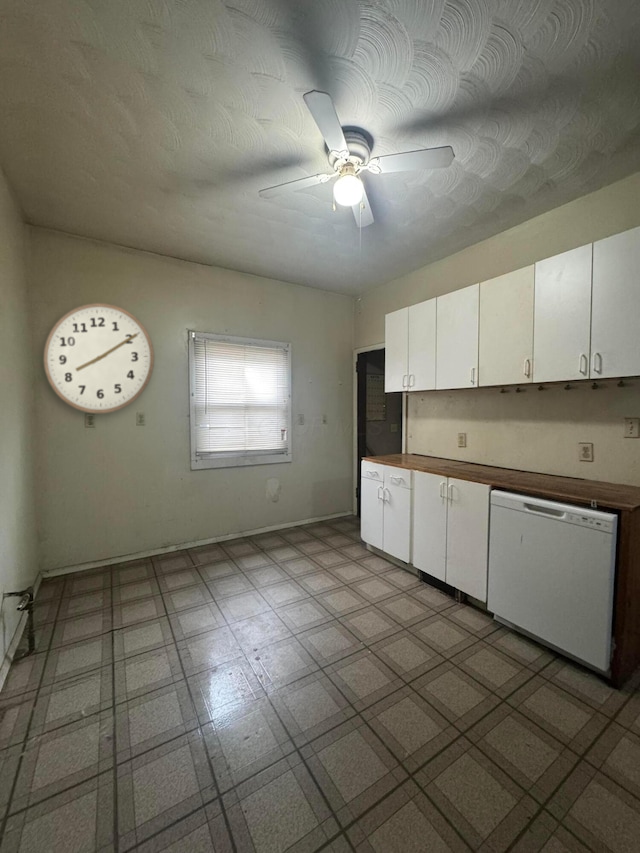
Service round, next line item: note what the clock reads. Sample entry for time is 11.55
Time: 8.10
